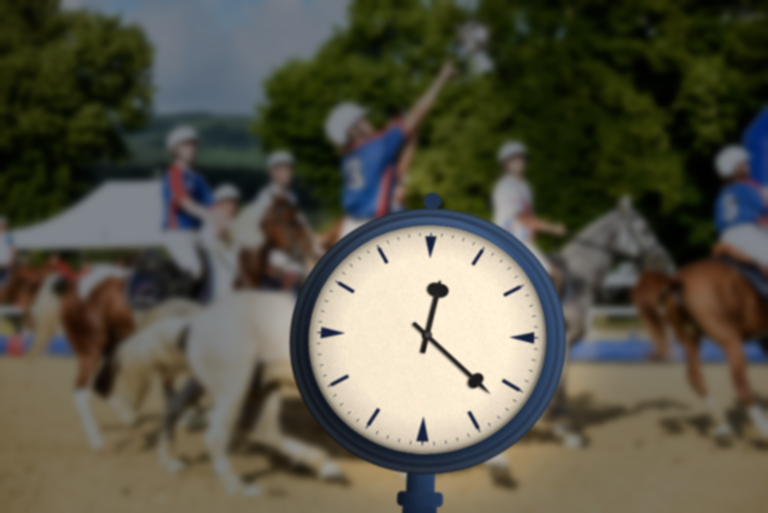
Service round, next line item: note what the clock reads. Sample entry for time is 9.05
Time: 12.22
